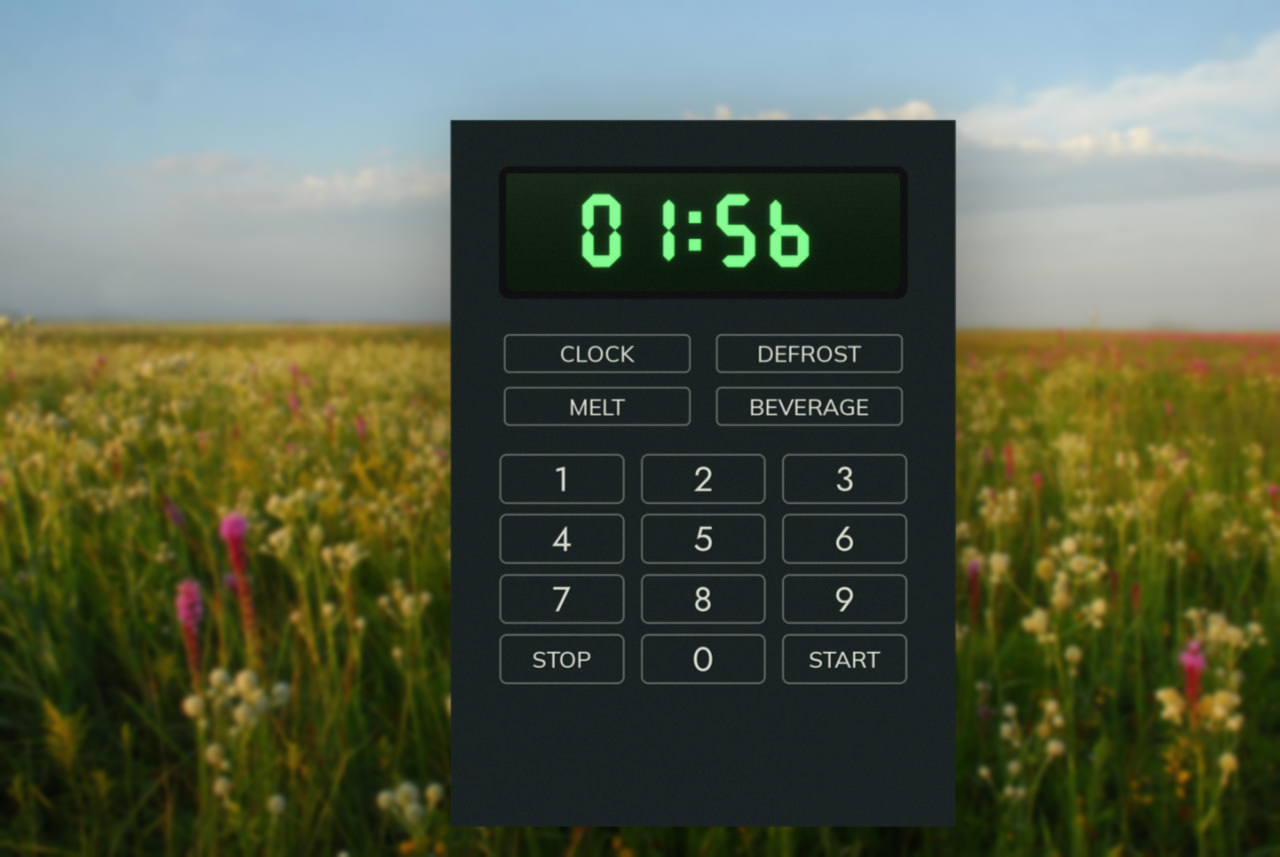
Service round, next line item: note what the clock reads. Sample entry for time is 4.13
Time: 1.56
